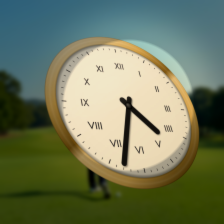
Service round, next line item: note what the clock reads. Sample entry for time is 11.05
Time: 4.33
